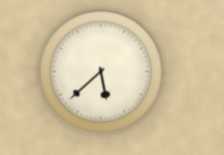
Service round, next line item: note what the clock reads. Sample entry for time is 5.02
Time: 5.38
